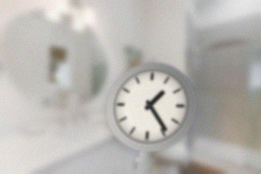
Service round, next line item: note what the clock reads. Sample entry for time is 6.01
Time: 1.24
